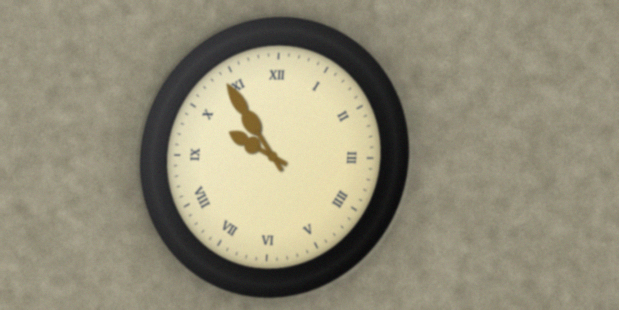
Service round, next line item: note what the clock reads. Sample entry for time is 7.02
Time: 9.54
